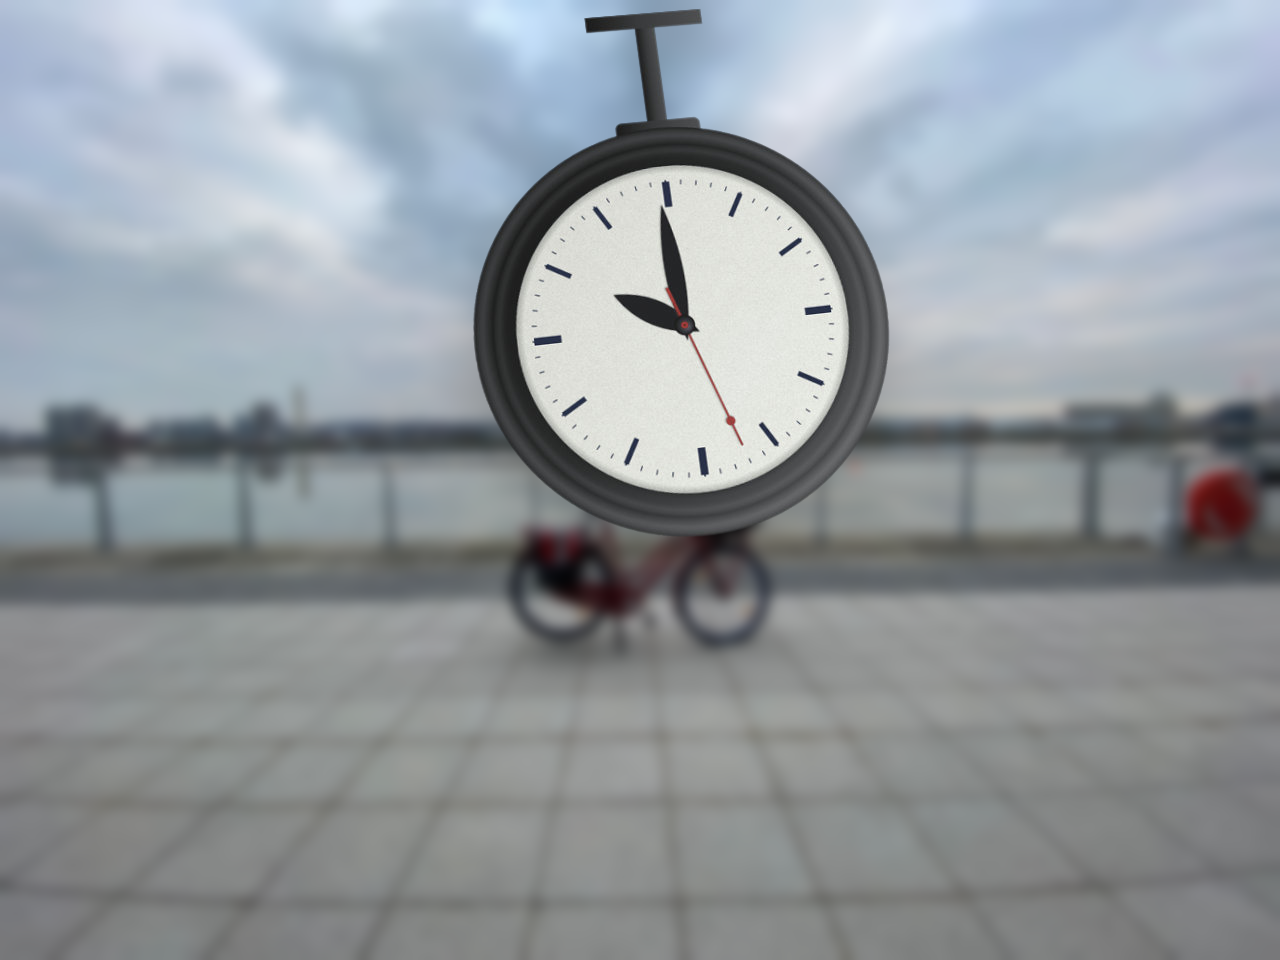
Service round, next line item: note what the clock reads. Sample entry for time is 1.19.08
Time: 9.59.27
